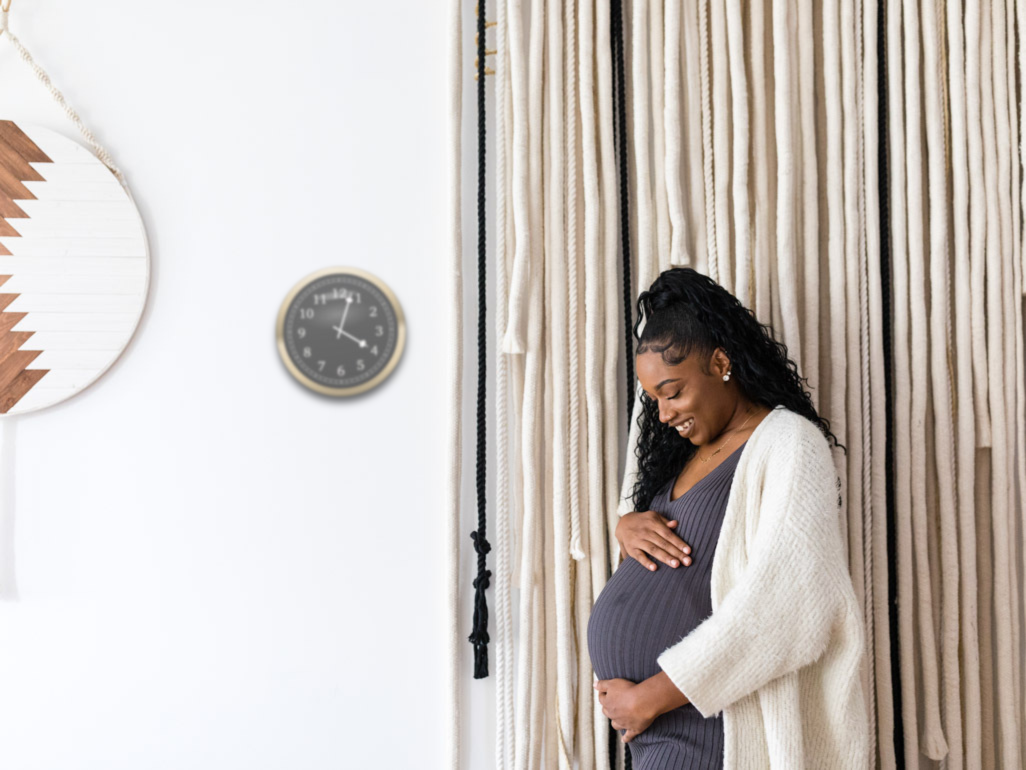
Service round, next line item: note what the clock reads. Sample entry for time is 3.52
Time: 4.03
